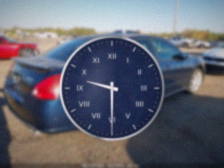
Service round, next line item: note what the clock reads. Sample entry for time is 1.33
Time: 9.30
